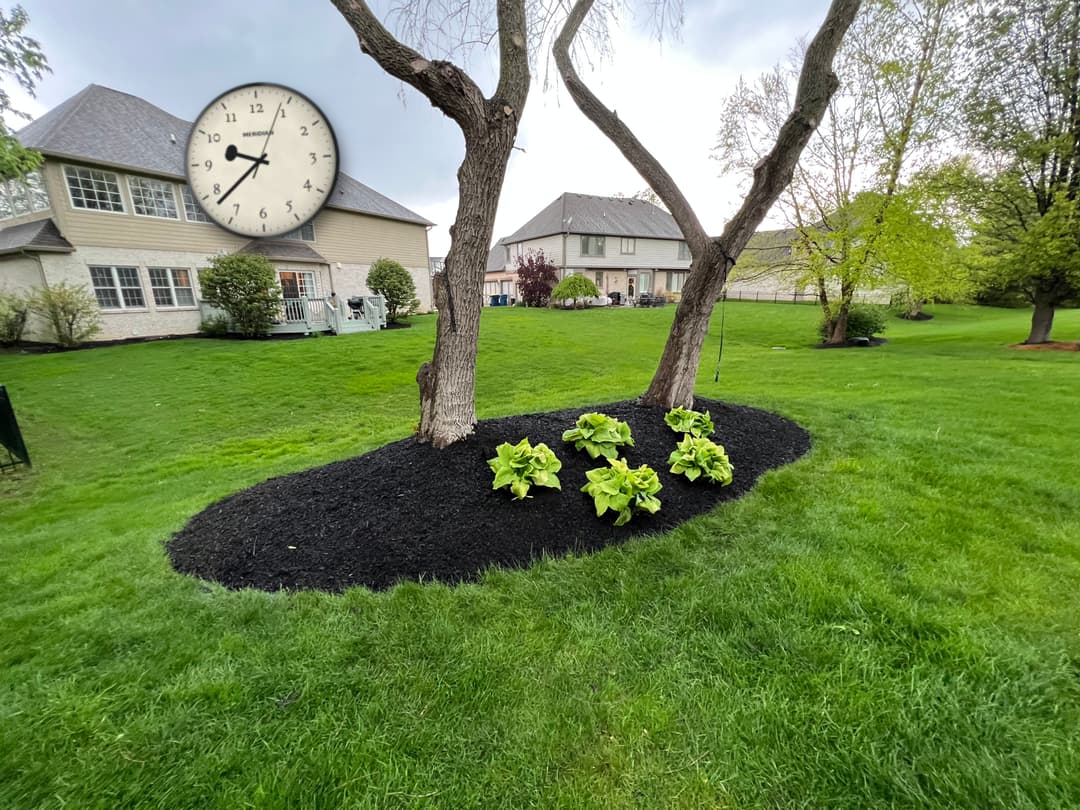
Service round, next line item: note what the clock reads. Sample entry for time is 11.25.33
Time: 9.38.04
